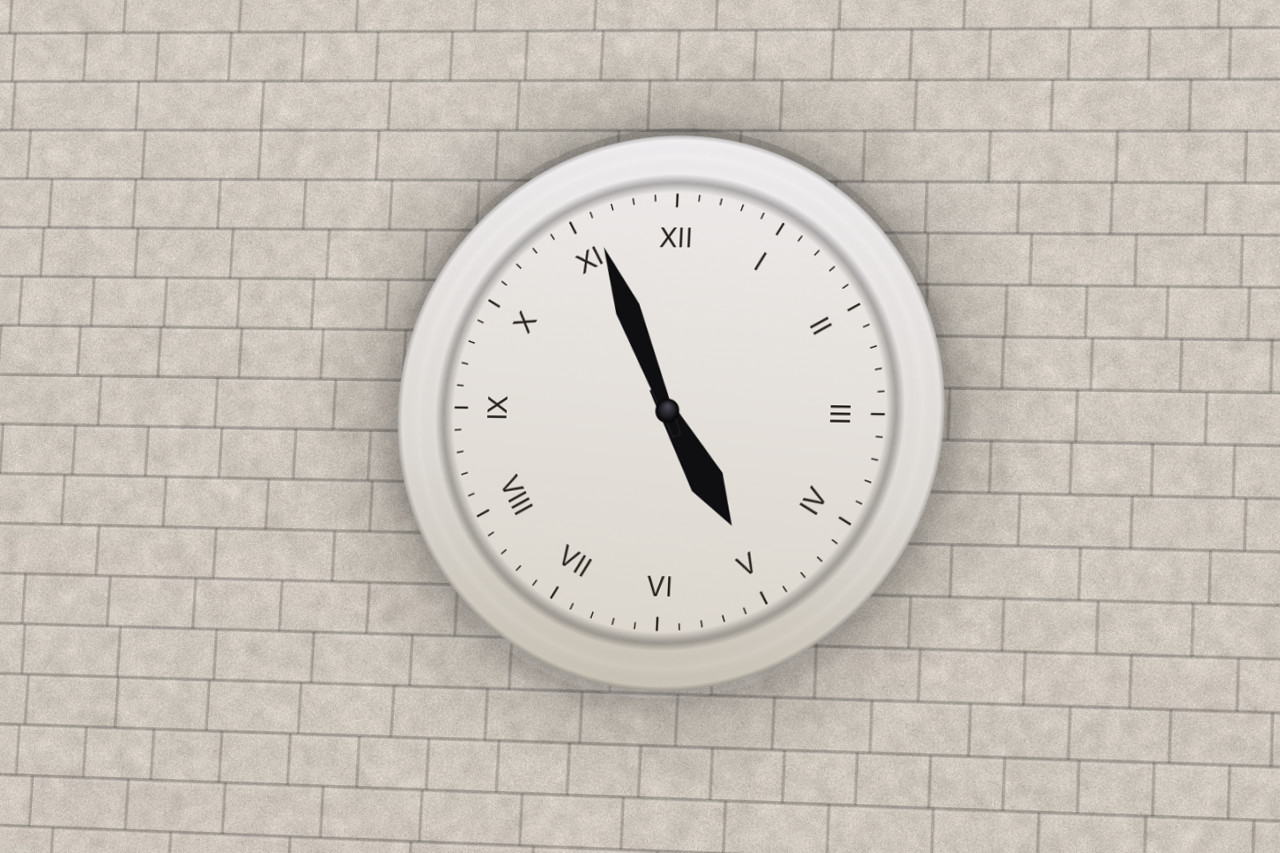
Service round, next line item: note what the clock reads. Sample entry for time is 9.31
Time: 4.56
